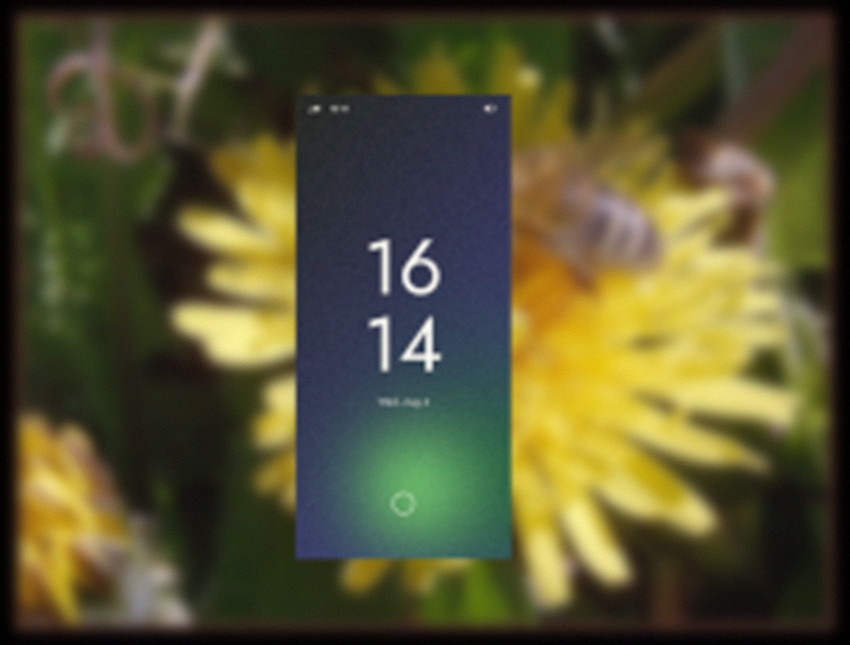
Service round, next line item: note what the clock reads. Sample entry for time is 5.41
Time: 16.14
